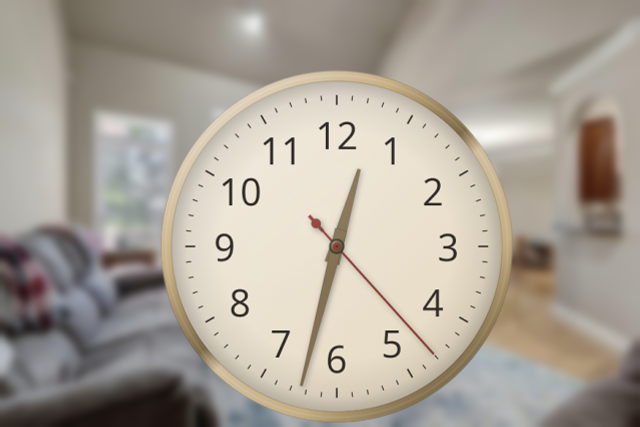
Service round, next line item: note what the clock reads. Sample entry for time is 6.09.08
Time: 12.32.23
